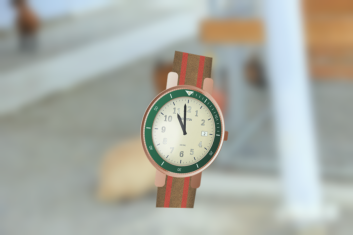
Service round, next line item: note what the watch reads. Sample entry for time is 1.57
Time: 10.59
